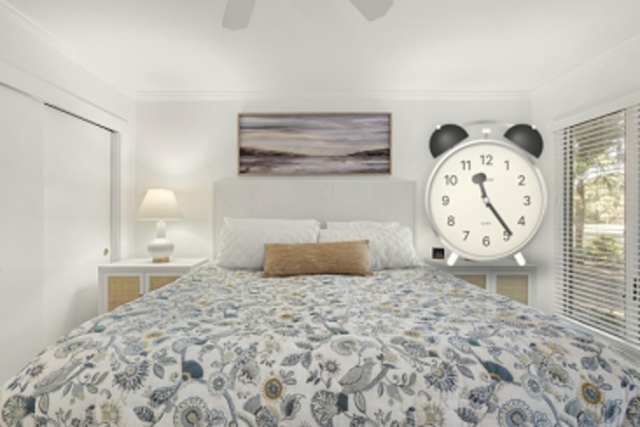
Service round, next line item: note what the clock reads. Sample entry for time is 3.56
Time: 11.24
